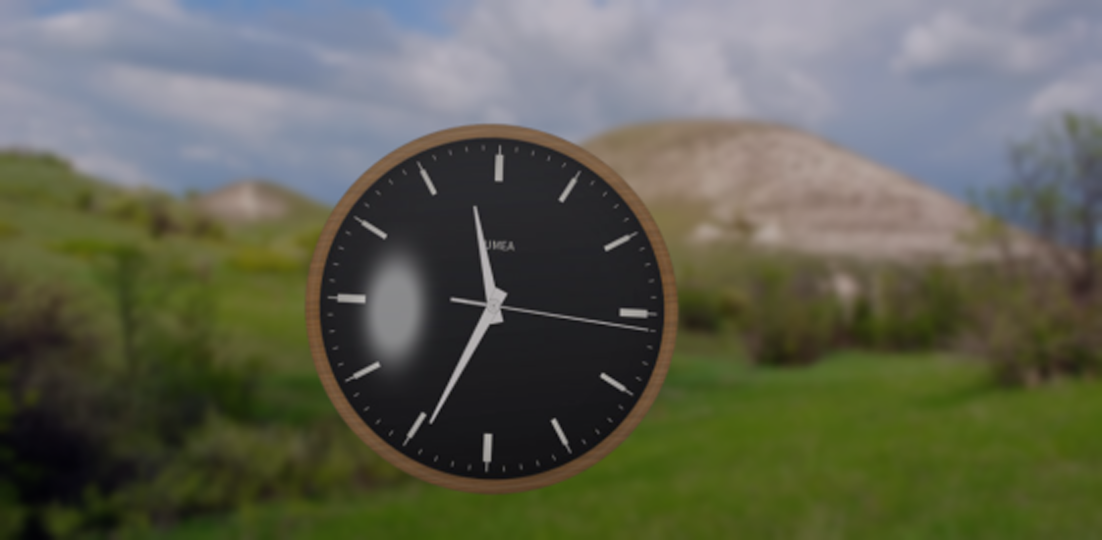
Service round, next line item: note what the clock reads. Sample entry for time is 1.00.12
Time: 11.34.16
